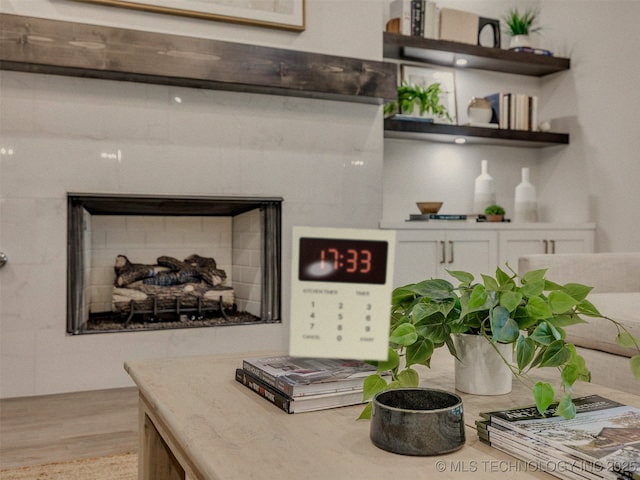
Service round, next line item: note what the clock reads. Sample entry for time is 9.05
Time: 17.33
